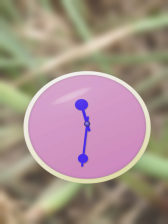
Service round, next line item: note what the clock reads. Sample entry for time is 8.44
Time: 11.31
